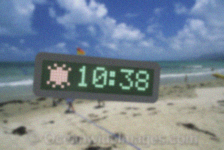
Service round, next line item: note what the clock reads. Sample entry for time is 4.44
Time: 10.38
